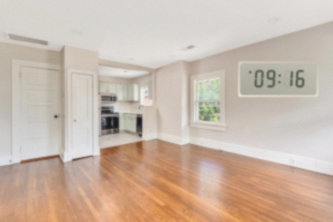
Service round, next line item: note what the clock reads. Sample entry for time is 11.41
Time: 9.16
